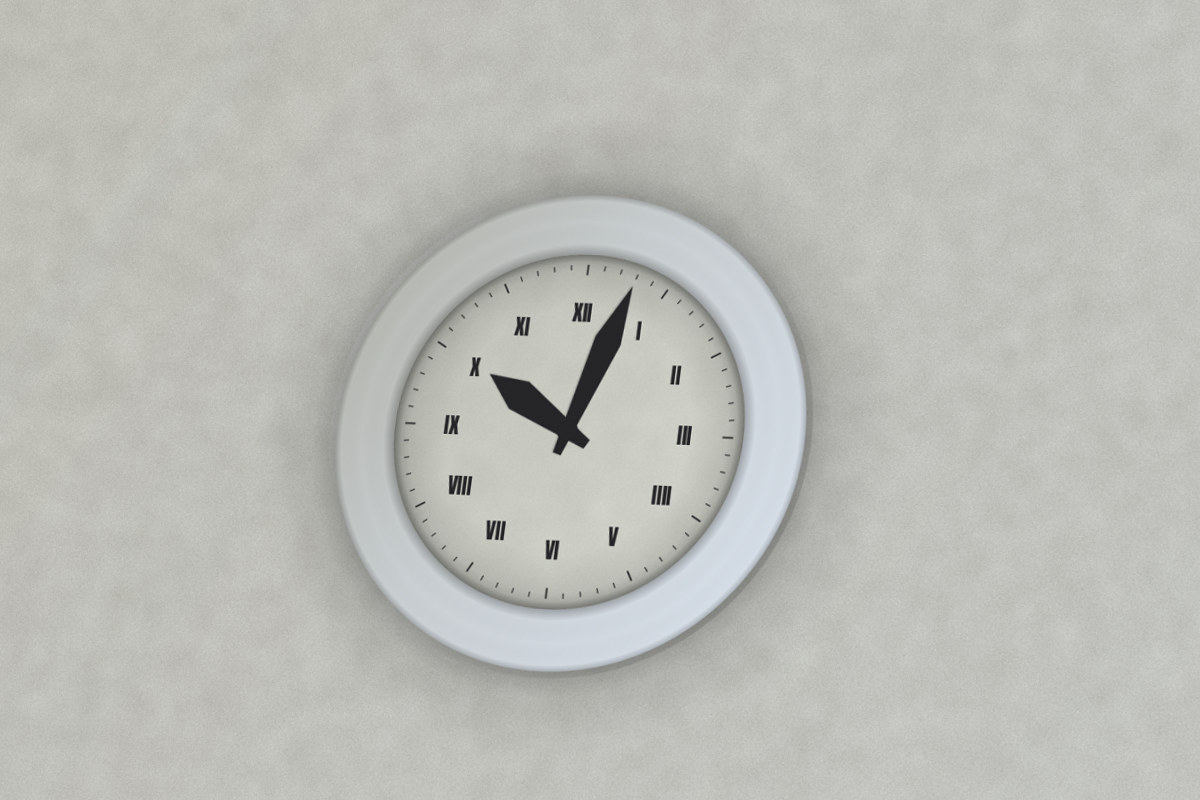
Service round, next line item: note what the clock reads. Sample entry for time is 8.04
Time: 10.03
